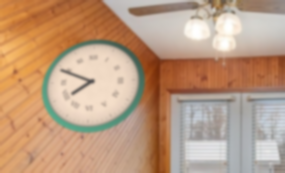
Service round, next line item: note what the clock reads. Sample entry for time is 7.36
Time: 7.49
